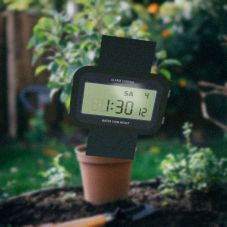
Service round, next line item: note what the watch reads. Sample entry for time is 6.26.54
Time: 1.30.12
